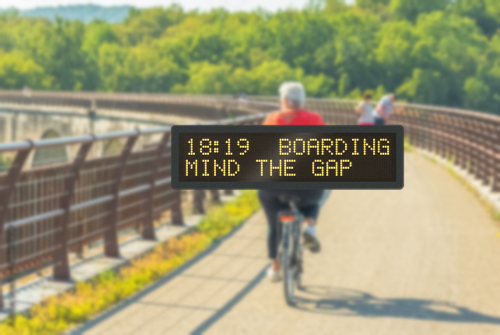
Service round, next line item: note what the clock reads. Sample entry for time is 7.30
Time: 18.19
